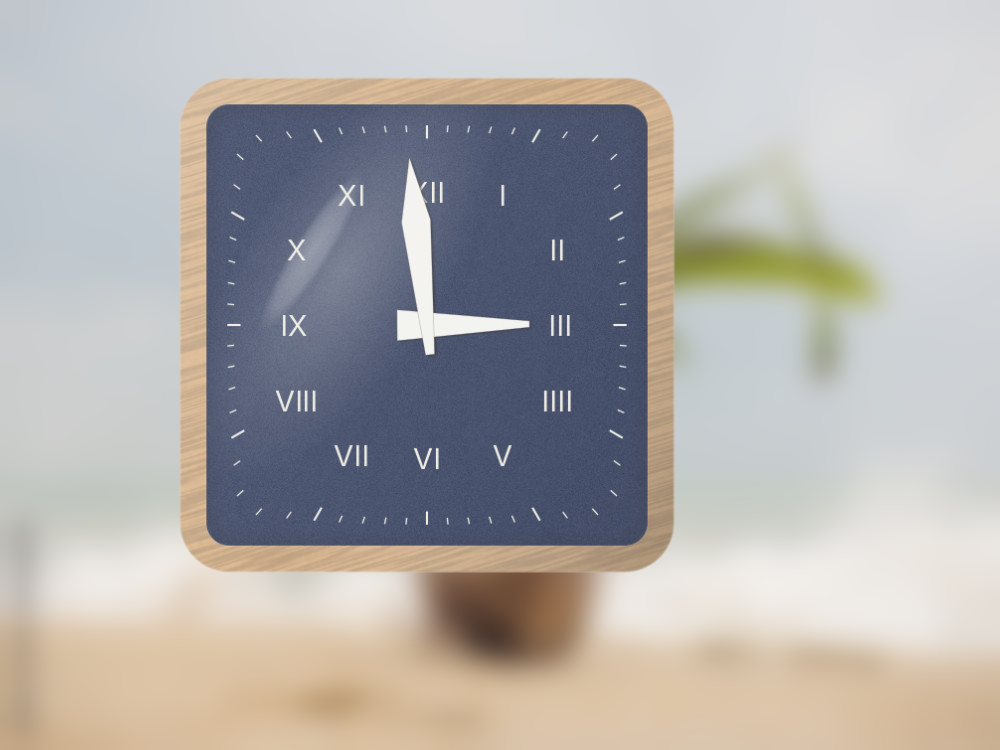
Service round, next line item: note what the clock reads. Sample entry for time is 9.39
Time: 2.59
